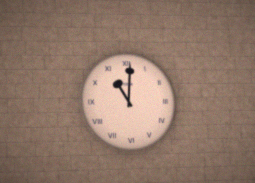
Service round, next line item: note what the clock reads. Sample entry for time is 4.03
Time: 11.01
